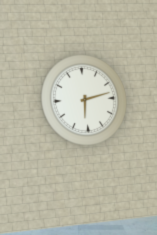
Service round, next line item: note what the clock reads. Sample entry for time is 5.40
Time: 6.13
